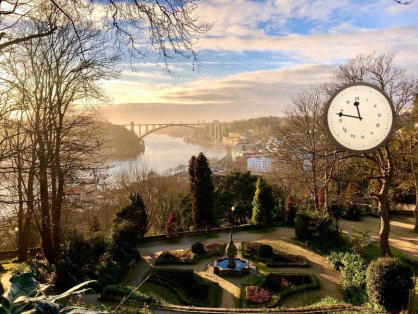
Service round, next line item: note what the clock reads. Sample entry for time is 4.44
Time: 11.48
